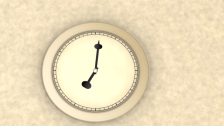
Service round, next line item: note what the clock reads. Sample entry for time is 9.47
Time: 7.01
